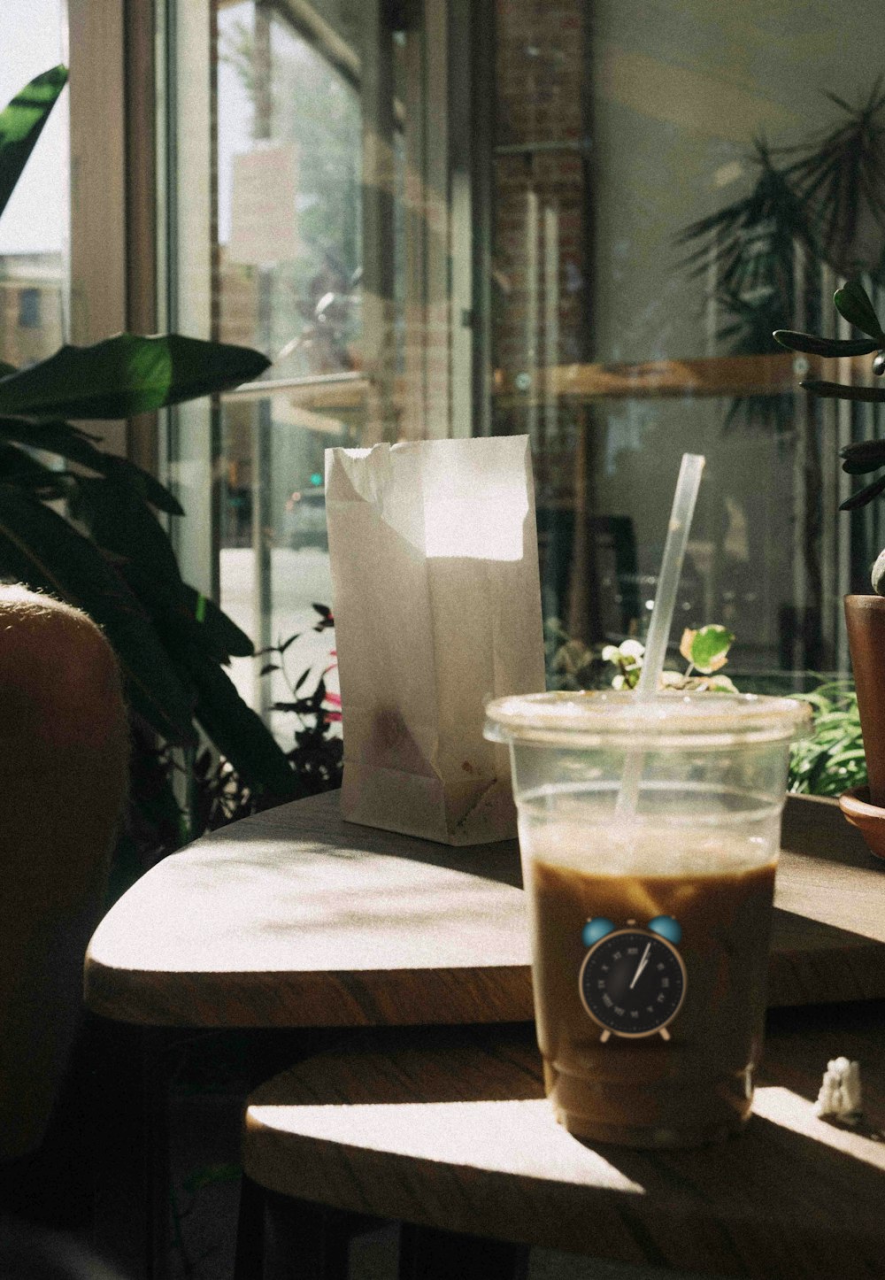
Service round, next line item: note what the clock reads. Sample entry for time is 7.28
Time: 1.04
